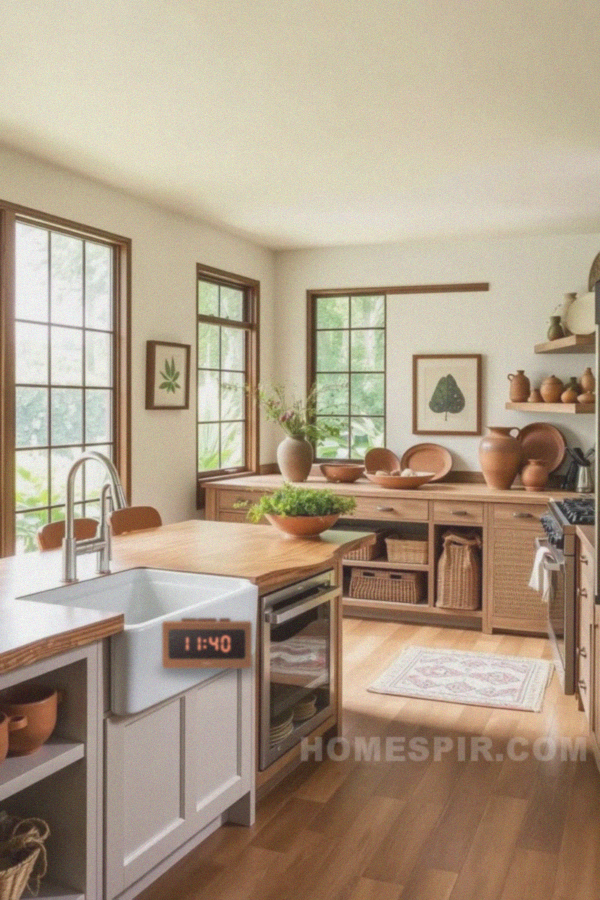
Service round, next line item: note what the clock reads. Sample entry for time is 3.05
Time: 11.40
